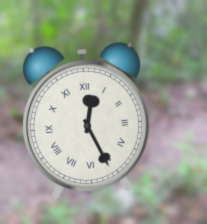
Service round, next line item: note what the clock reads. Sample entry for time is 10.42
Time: 12.26
